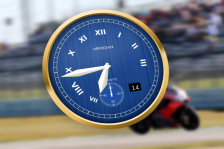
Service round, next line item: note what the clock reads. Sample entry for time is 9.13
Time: 6.44
